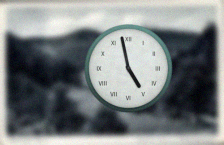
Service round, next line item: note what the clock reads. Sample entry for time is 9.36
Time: 4.58
